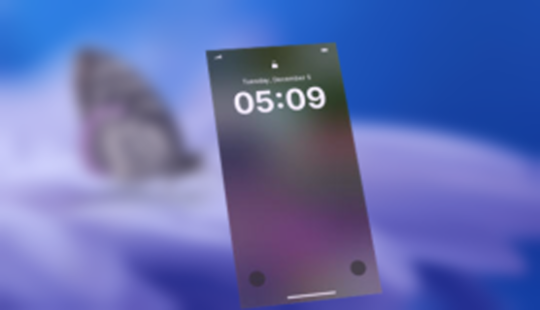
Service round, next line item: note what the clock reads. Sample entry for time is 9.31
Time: 5.09
